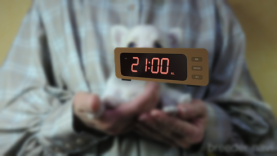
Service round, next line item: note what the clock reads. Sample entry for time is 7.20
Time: 21.00
